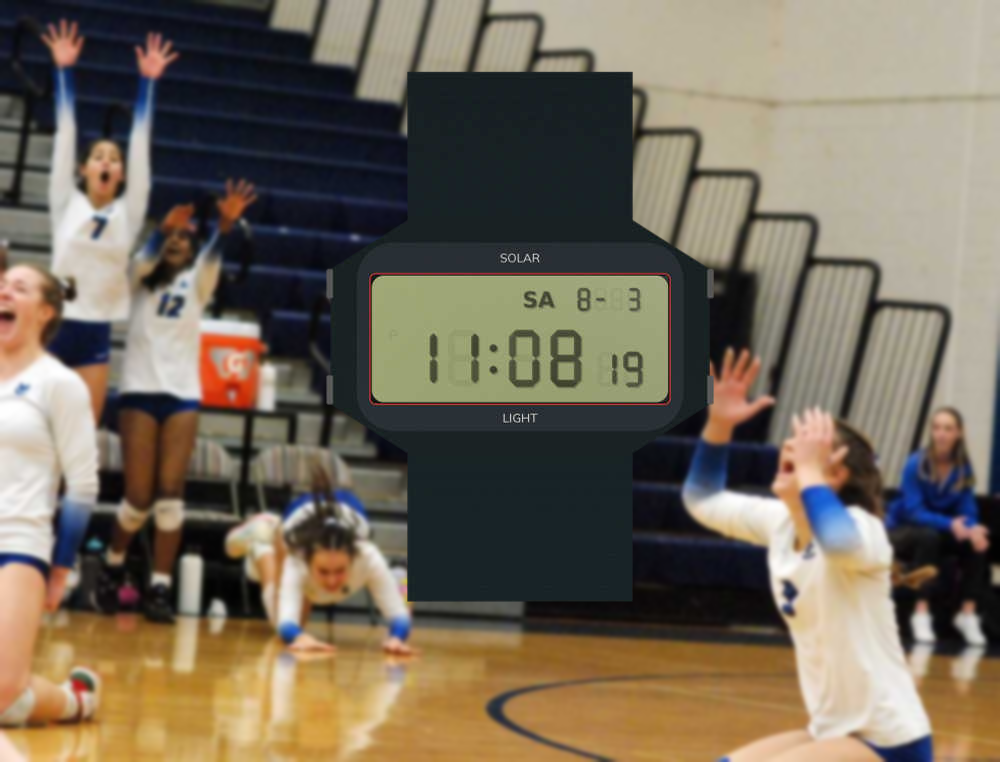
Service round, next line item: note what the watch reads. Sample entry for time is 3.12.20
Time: 11.08.19
